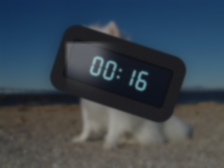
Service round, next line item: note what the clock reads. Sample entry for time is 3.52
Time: 0.16
